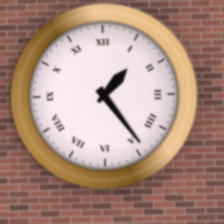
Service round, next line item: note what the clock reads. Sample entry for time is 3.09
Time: 1.24
